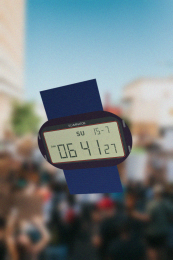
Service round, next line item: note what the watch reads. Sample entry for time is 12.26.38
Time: 6.41.27
